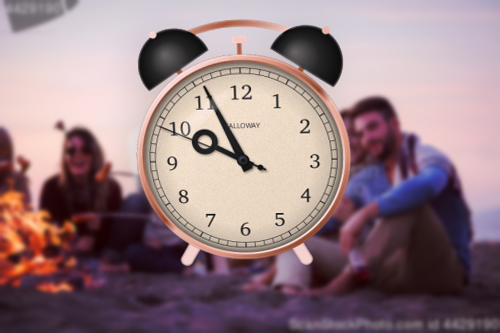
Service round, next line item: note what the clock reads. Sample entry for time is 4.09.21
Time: 9.55.49
